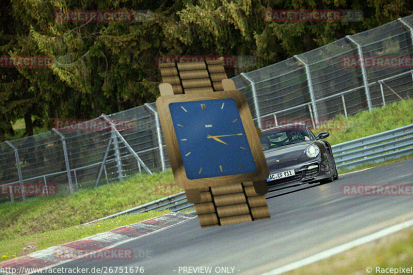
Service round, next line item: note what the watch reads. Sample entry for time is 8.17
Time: 4.15
